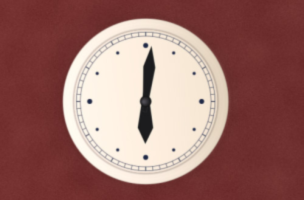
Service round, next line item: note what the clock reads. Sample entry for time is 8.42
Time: 6.01
